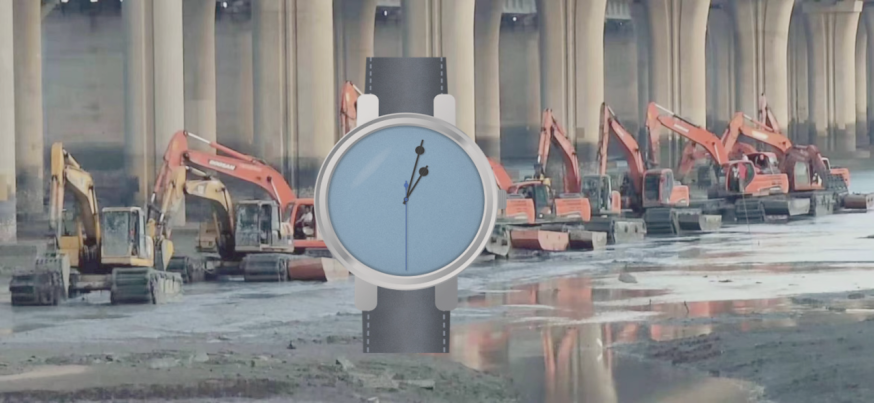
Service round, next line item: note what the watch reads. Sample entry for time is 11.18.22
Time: 1.02.30
